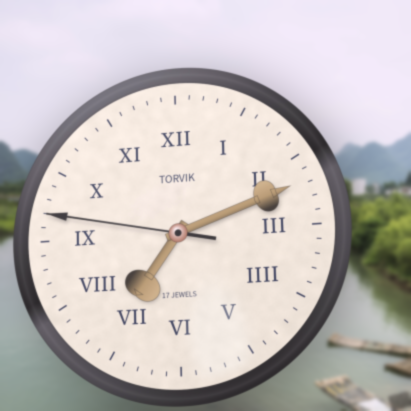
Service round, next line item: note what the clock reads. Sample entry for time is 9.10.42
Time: 7.11.47
